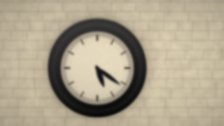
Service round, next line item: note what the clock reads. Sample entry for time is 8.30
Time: 5.21
